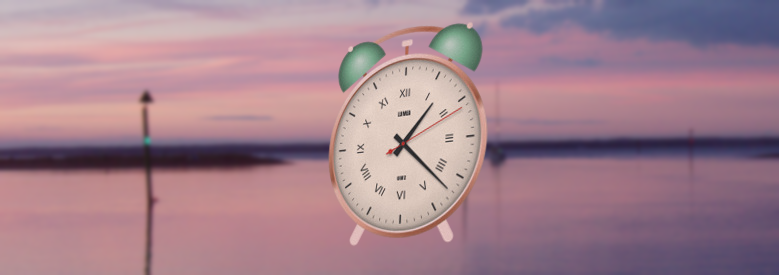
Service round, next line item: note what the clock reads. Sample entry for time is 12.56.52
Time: 1.22.11
